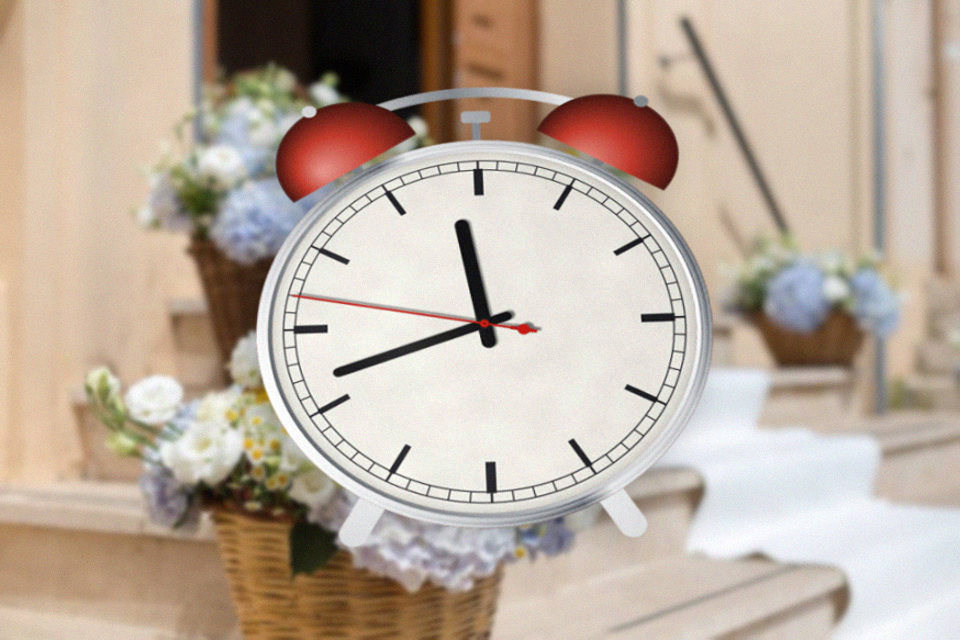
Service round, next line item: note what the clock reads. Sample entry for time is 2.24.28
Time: 11.41.47
